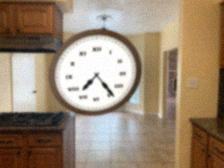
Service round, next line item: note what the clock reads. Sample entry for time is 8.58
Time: 7.24
